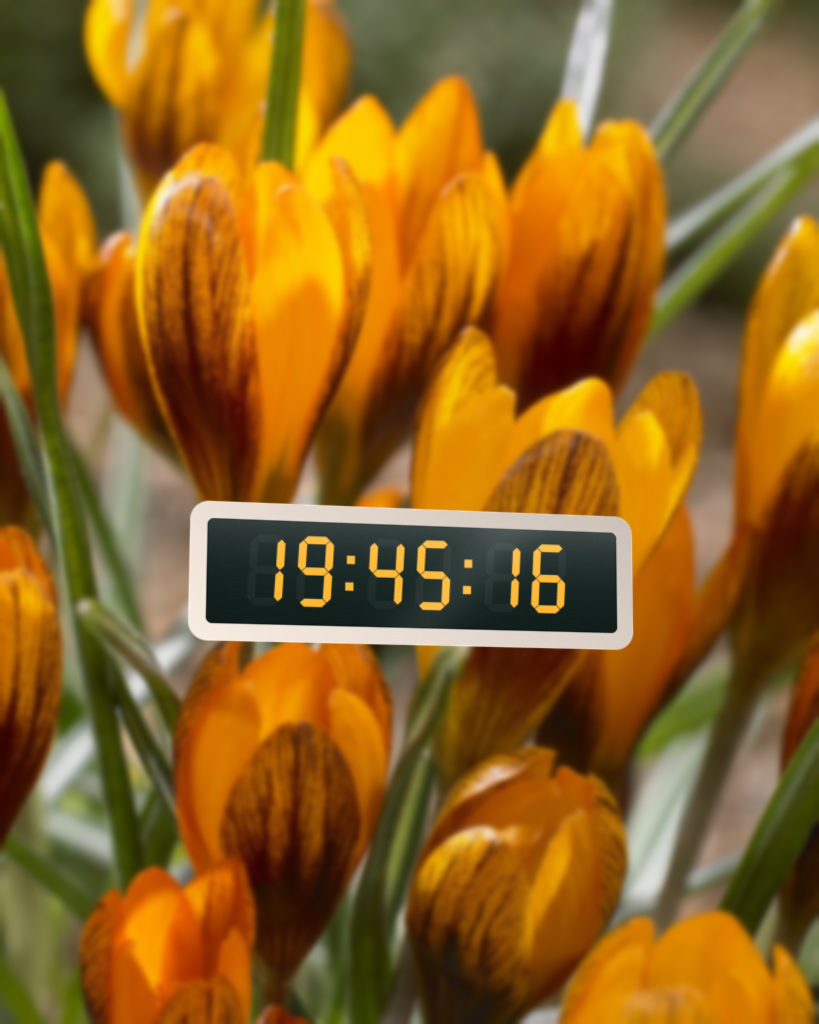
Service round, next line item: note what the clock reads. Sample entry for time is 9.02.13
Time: 19.45.16
